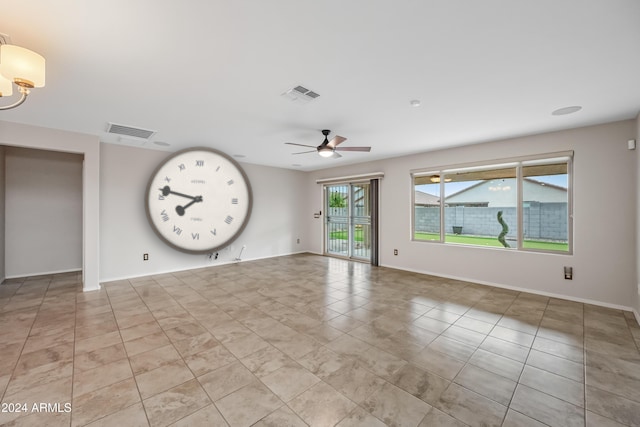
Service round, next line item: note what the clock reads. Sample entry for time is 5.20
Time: 7.47
